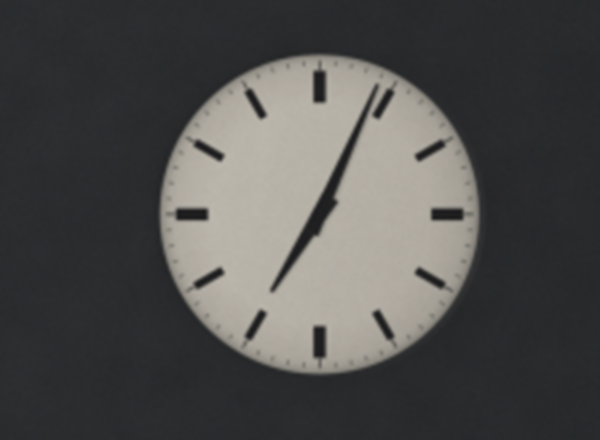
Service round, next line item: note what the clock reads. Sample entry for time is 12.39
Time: 7.04
